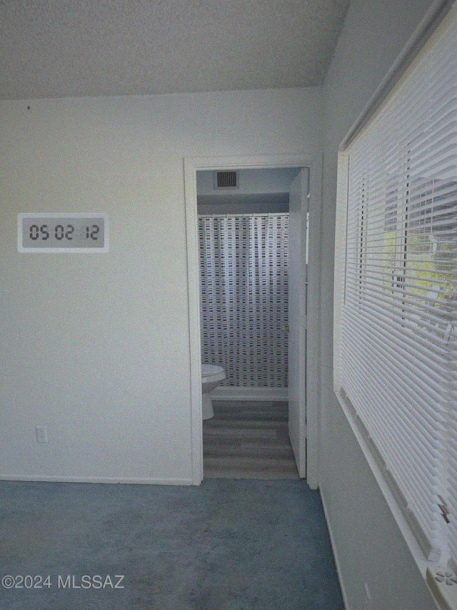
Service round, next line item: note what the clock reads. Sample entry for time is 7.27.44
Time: 5.02.12
